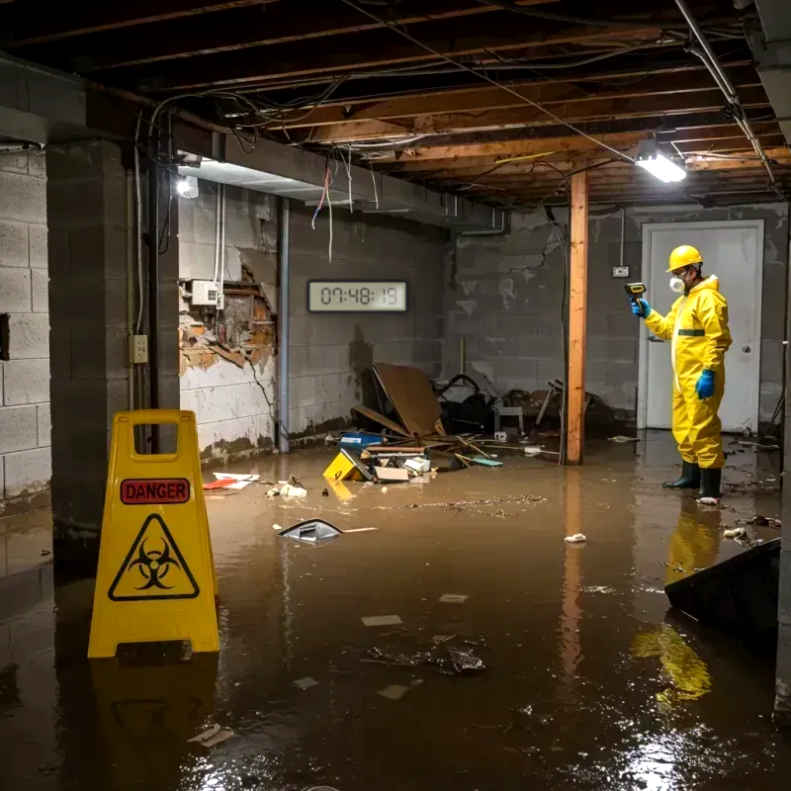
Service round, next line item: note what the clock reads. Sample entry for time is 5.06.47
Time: 7.48.19
